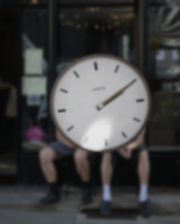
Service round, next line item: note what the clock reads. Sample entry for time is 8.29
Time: 2.10
